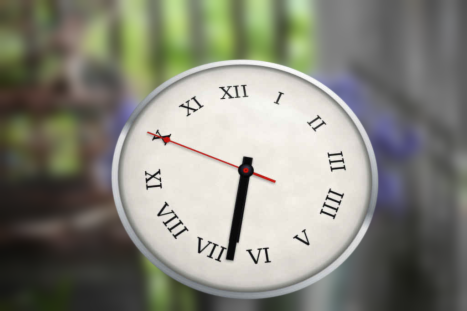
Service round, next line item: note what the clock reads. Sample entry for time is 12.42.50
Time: 6.32.50
